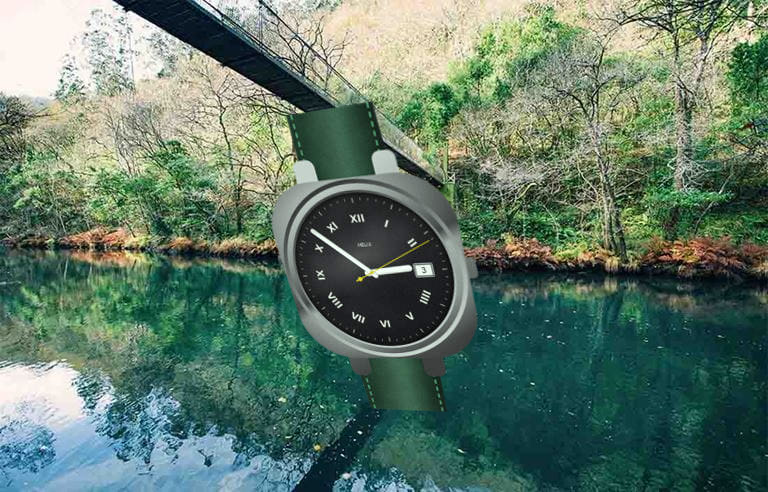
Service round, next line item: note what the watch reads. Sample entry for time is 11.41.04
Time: 2.52.11
